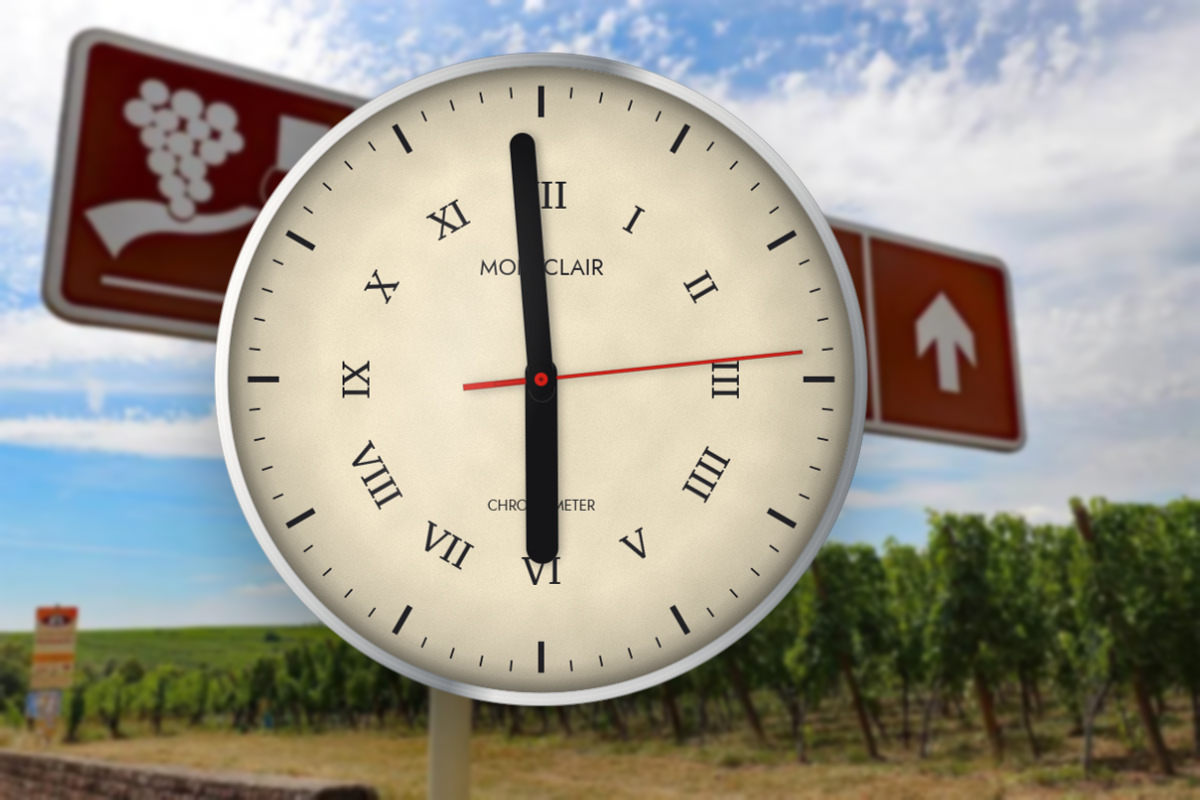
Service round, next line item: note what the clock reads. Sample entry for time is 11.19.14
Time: 5.59.14
